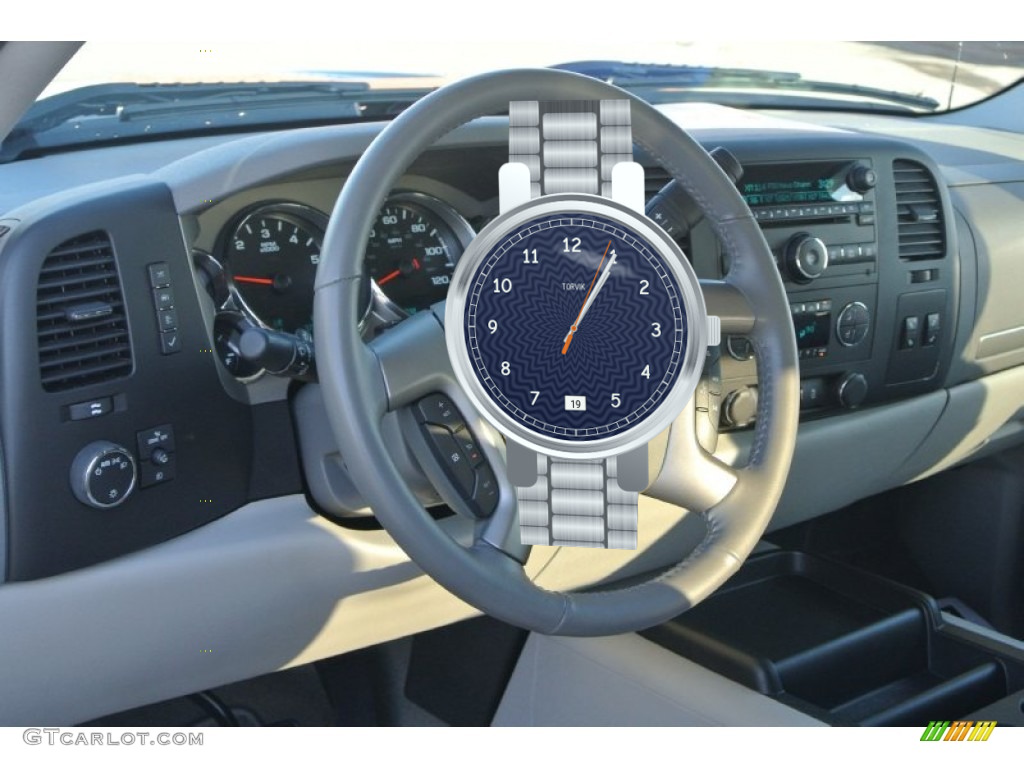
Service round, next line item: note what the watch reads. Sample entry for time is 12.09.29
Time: 1.05.04
